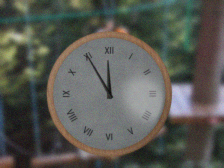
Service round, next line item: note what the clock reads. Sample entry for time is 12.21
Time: 11.55
